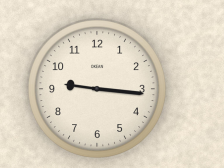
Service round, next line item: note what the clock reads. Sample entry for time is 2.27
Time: 9.16
